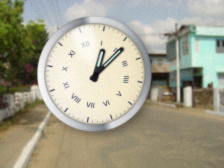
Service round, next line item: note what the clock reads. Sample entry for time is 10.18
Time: 1.11
